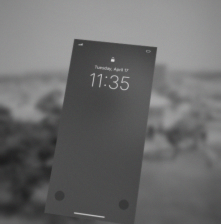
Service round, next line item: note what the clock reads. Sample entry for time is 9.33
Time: 11.35
